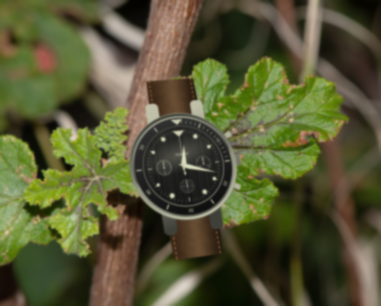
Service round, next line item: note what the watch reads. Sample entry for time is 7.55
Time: 12.18
